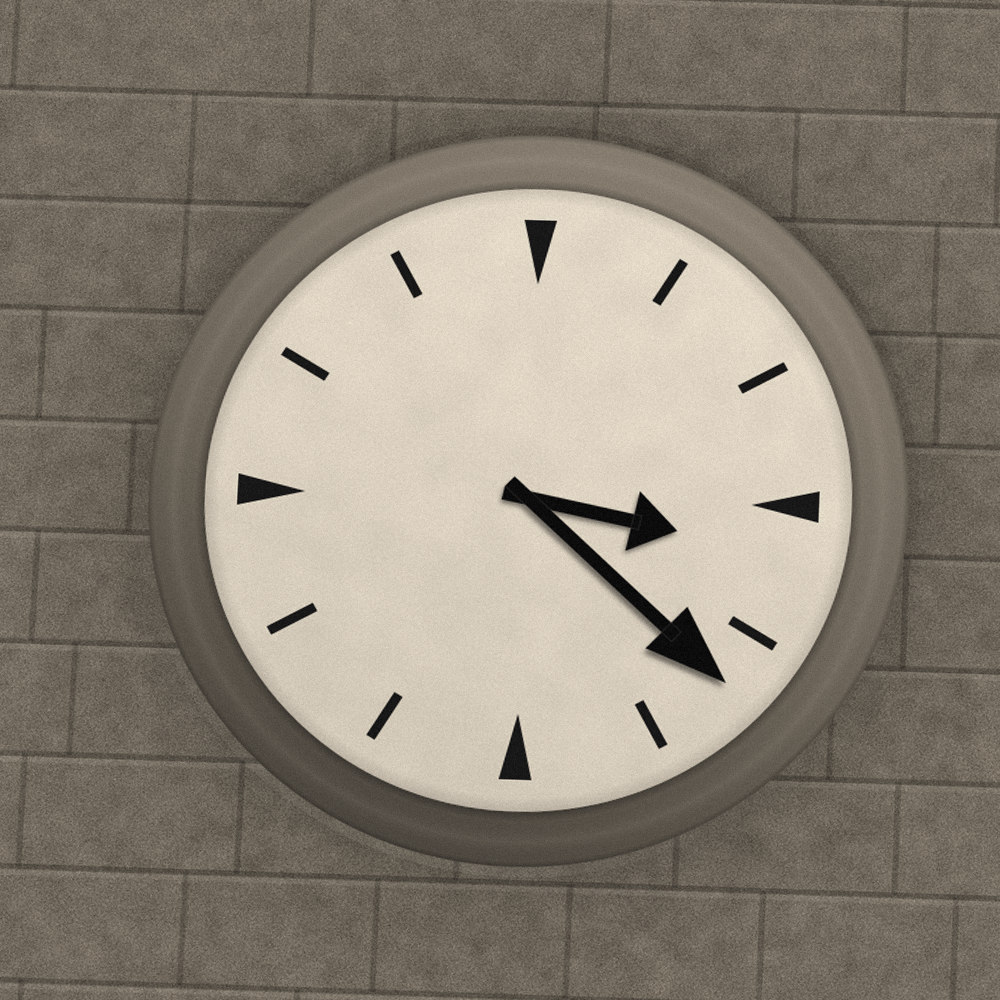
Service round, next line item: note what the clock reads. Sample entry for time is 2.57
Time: 3.22
